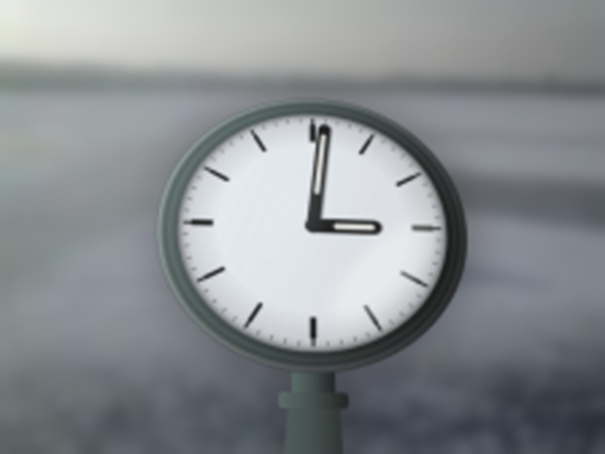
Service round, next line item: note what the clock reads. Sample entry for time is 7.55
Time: 3.01
